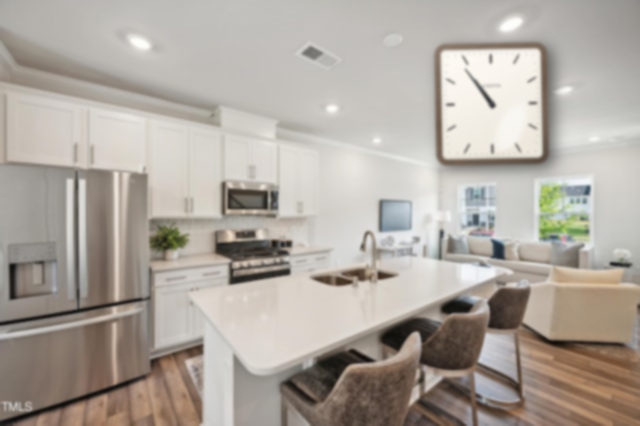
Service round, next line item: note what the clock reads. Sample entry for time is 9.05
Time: 10.54
